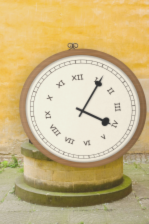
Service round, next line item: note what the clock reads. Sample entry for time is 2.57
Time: 4.06
